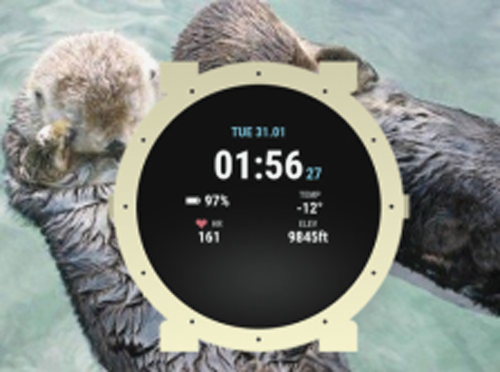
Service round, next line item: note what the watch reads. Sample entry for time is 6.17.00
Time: 1.56.27
